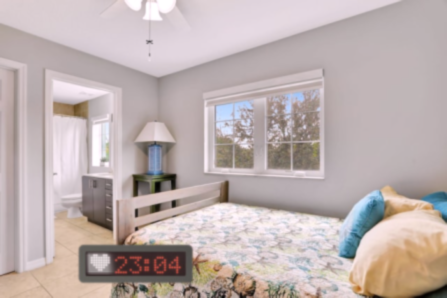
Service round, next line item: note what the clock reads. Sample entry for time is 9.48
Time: 23.04
